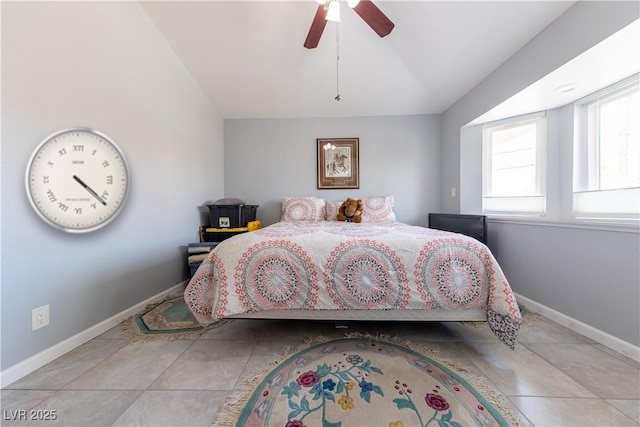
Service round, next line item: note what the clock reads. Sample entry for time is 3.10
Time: 4.22
